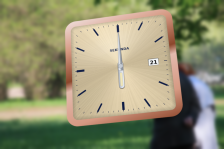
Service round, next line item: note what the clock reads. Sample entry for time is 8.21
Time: 6.00
